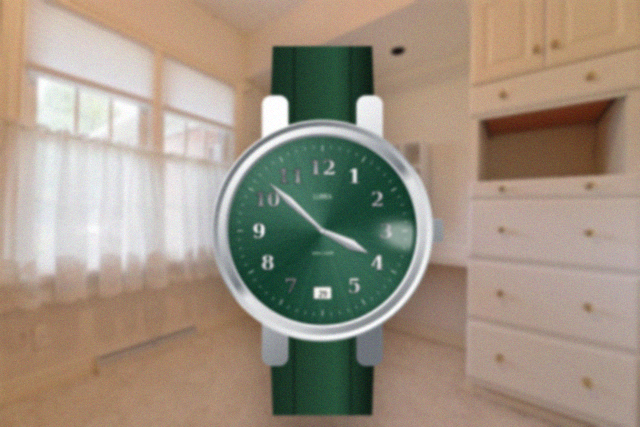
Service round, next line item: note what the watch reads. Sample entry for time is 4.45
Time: 3.52
